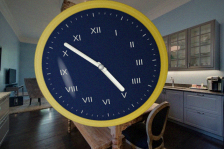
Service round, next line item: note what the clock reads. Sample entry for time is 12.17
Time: 4.52
